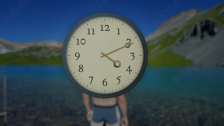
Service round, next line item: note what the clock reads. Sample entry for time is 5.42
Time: 4.11
